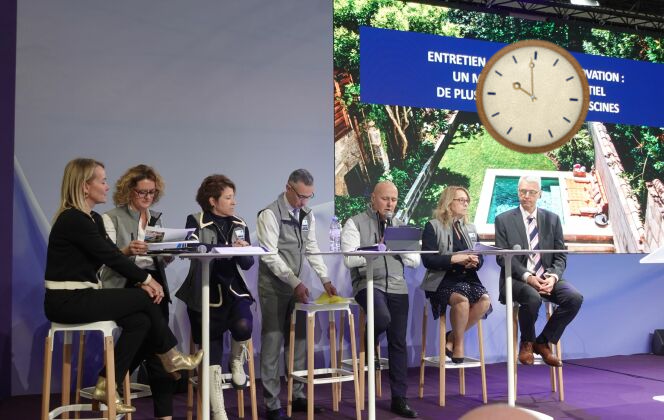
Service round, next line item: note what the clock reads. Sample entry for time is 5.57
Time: 9.59
